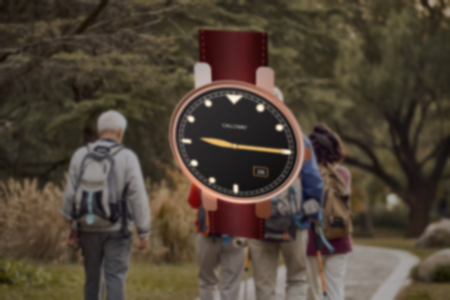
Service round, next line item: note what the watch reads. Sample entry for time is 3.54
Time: 9.15
